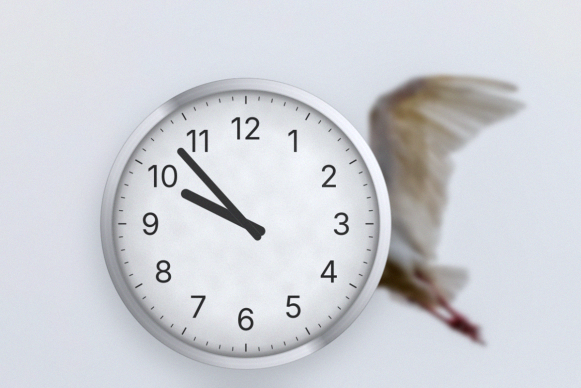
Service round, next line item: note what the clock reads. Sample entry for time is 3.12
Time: 9.53
